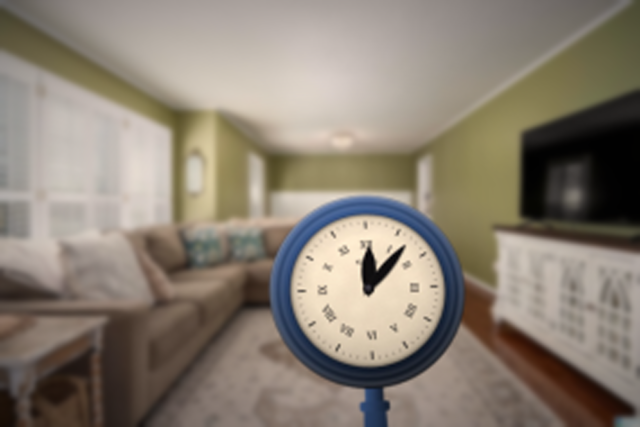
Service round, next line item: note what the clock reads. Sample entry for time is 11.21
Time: 12.07
